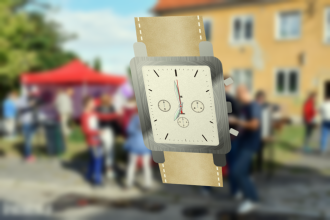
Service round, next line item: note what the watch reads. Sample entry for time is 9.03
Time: 6.59
